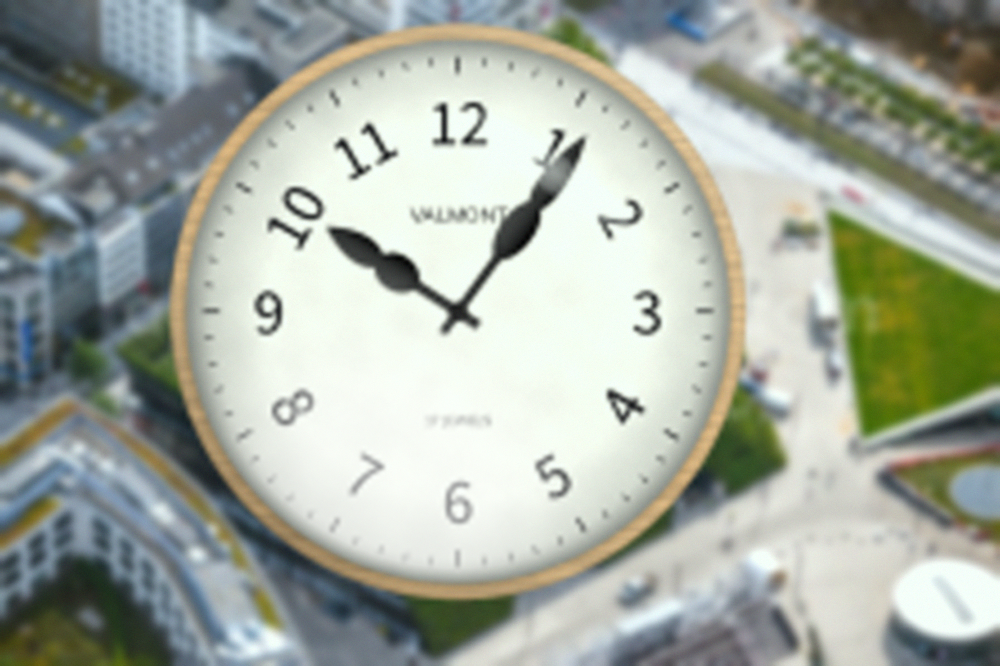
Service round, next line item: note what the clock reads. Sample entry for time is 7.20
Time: 10.06
